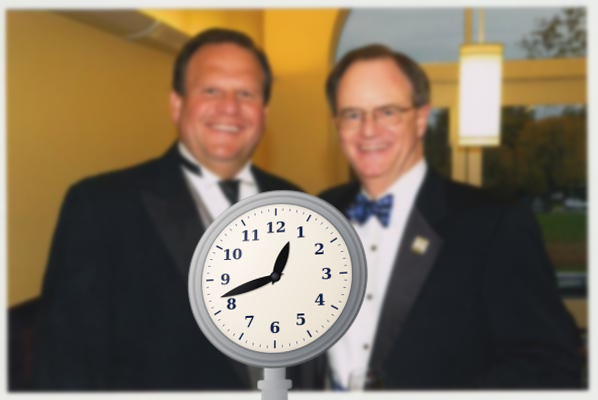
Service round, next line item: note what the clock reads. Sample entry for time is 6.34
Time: 12.42
